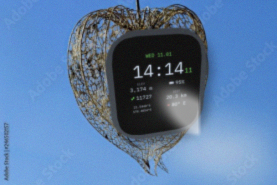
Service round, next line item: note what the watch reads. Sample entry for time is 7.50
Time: 14.14
